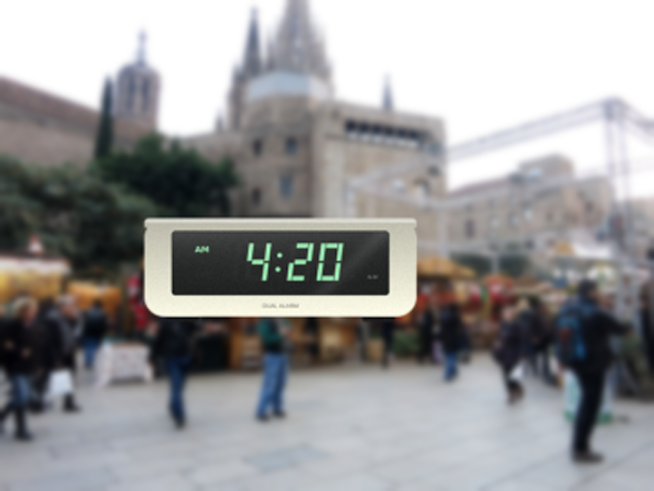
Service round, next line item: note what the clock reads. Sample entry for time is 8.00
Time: 4.20
